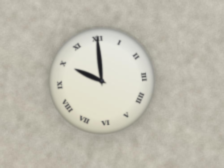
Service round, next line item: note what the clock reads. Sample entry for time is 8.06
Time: 10.00
